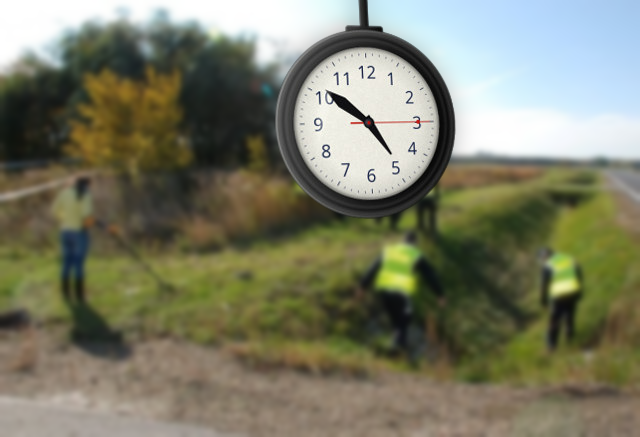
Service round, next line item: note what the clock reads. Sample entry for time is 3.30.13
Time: 4.51.15
